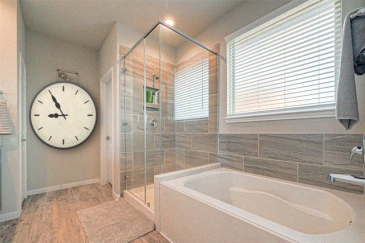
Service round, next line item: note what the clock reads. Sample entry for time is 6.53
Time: 8.55
